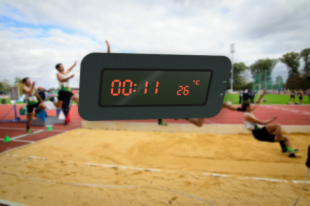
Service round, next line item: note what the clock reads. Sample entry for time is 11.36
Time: 0.11
